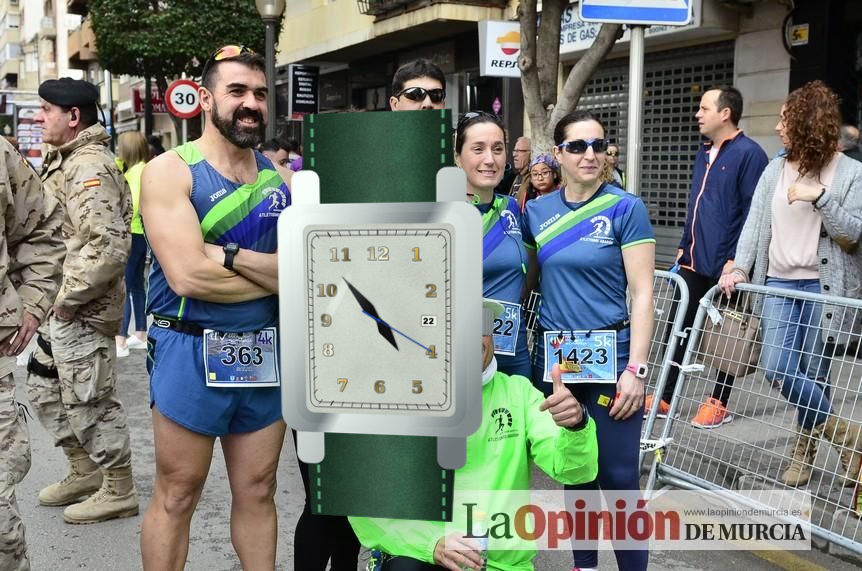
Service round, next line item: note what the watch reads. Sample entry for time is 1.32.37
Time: 4.53.20
